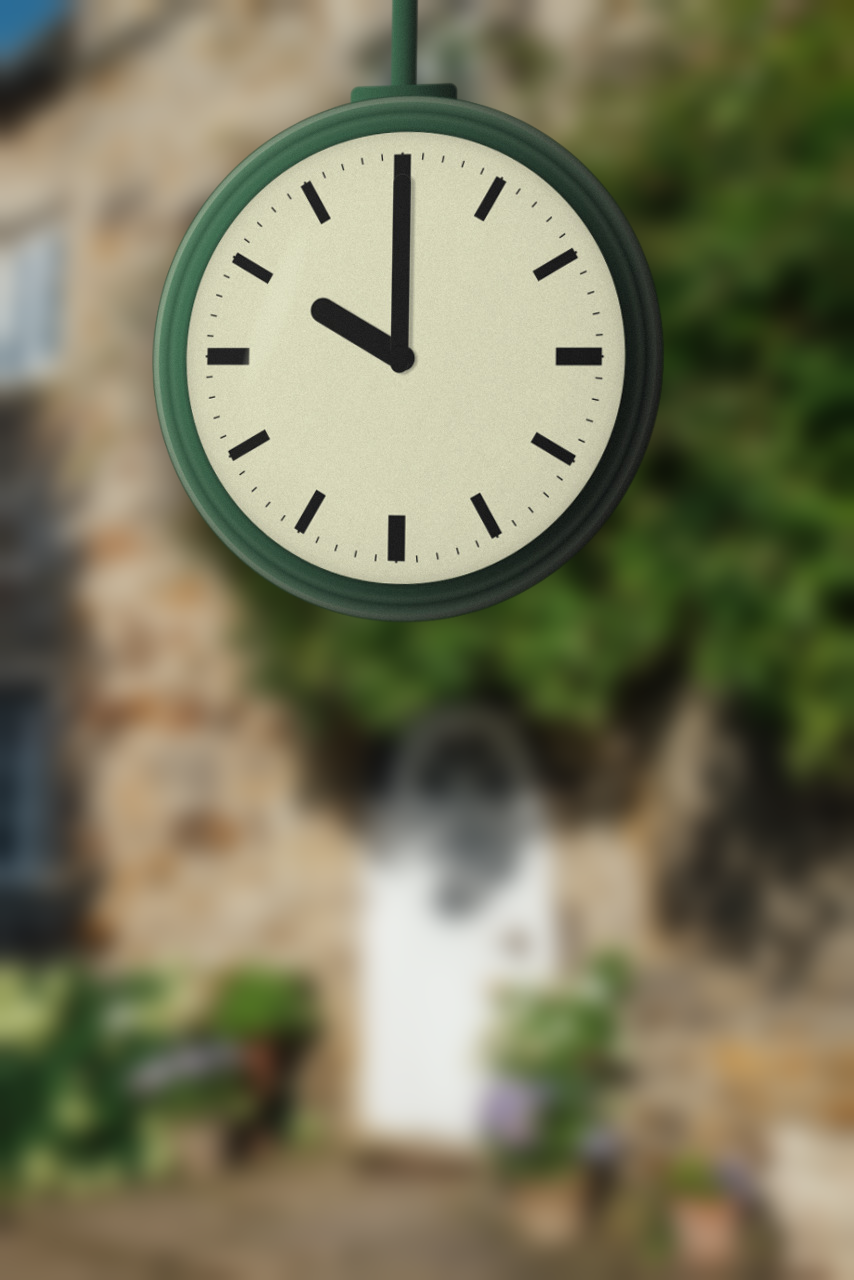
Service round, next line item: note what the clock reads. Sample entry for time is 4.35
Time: 10.00
